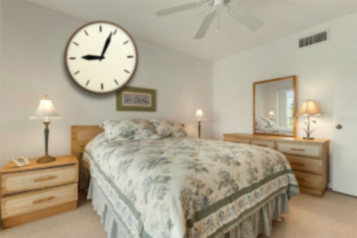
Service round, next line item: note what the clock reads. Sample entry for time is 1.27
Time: 9.04
